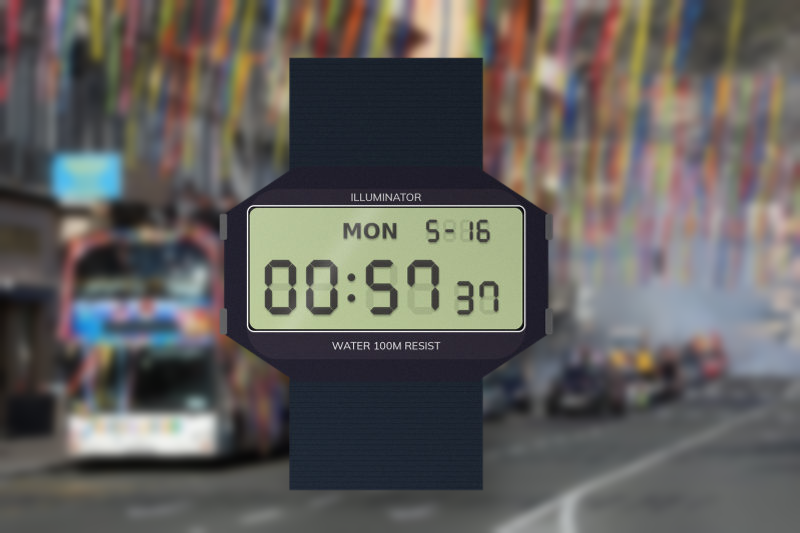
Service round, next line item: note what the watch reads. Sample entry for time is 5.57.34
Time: 0.57.37
